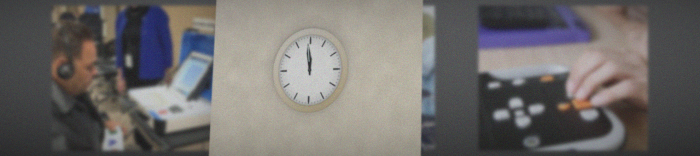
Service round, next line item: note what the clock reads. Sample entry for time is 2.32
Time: 11.59
